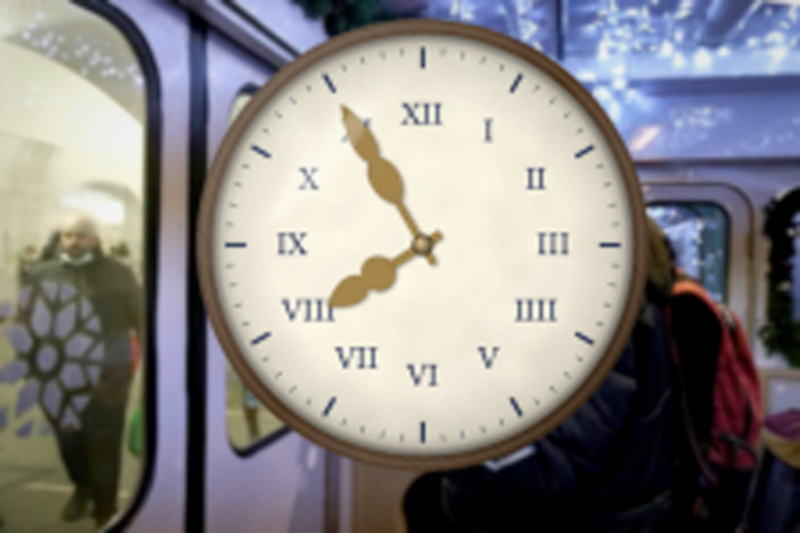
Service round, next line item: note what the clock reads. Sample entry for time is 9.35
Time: 7.55
